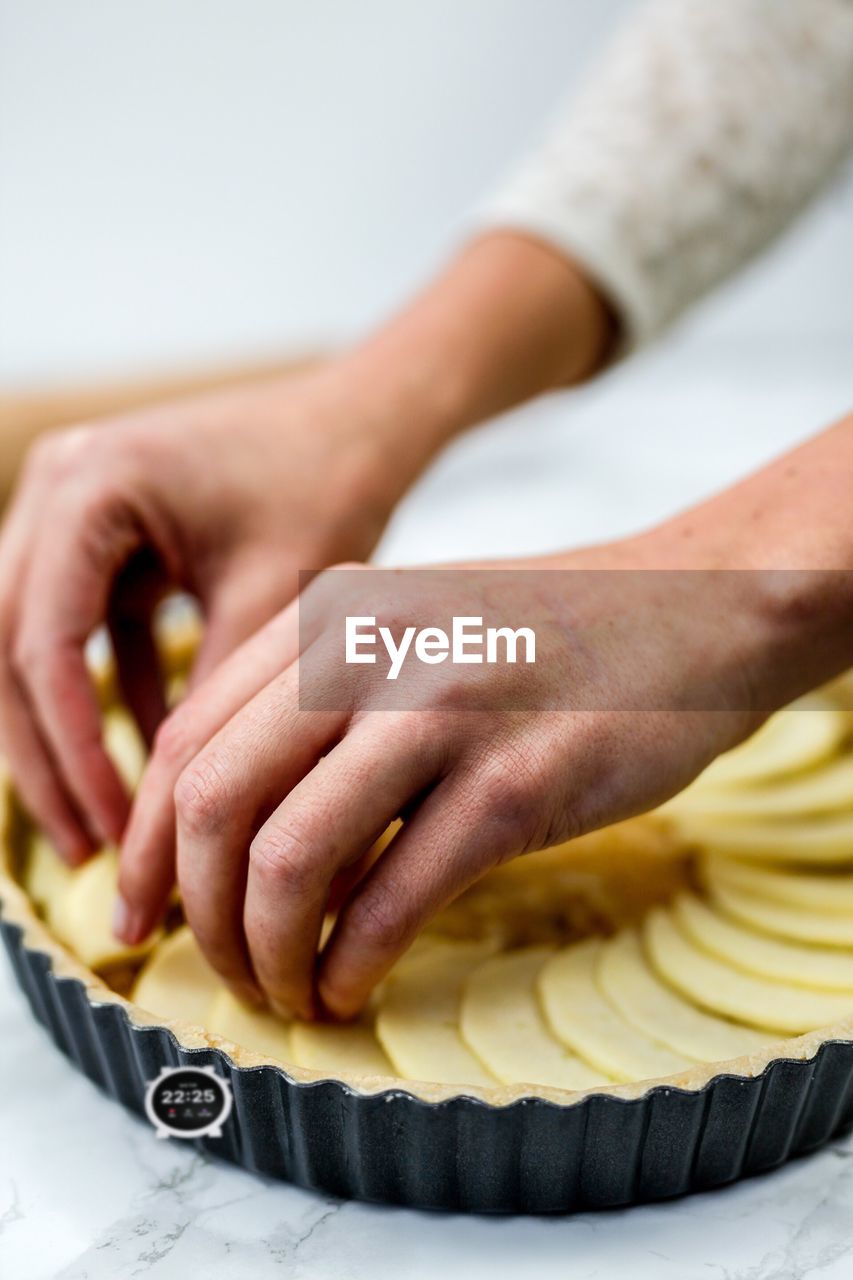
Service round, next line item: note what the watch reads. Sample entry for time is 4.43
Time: 22.25
